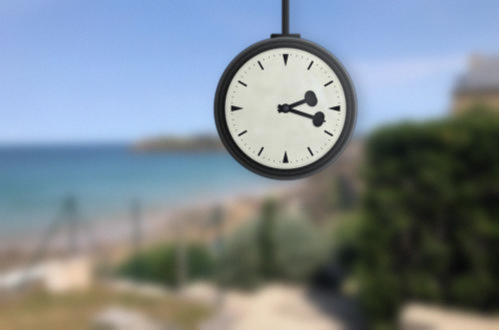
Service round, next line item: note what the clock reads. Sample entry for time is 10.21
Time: 2.18
